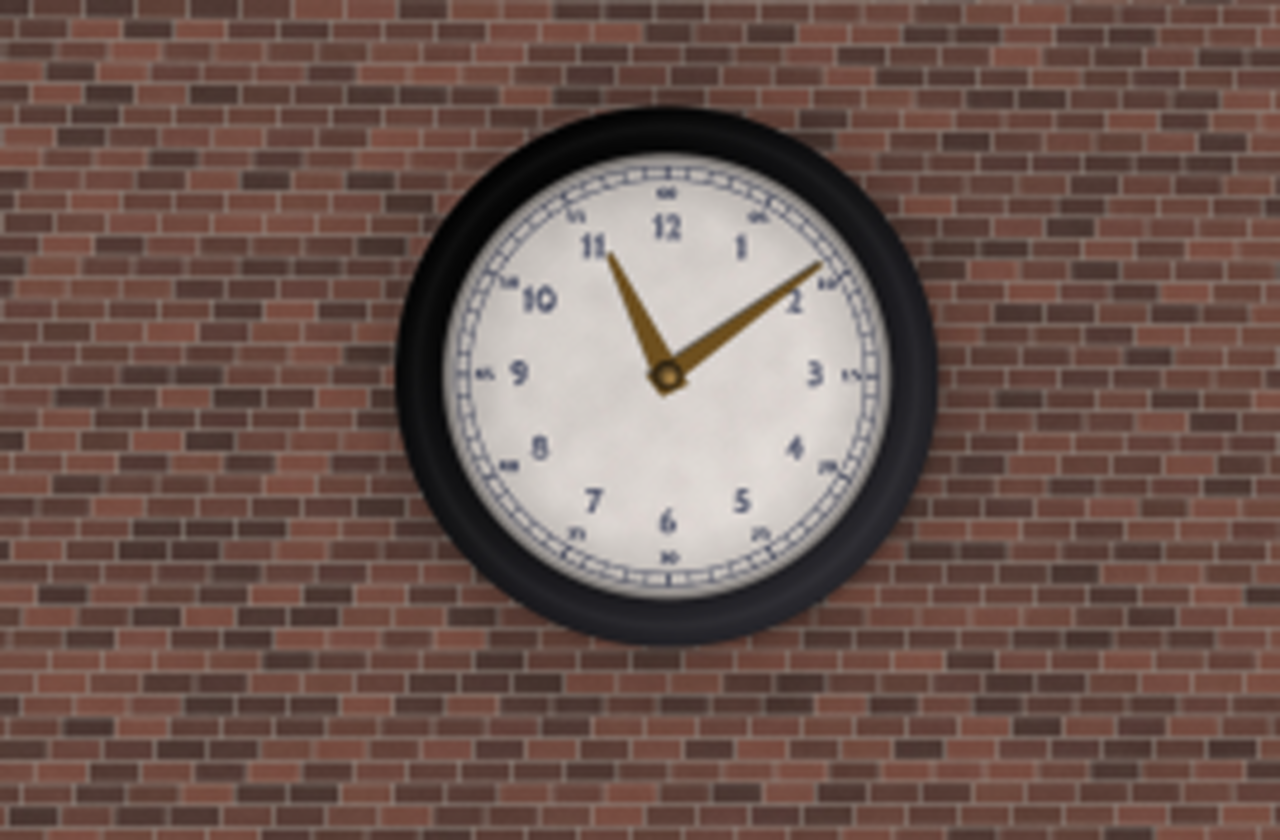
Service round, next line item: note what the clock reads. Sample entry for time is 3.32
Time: 11.09
